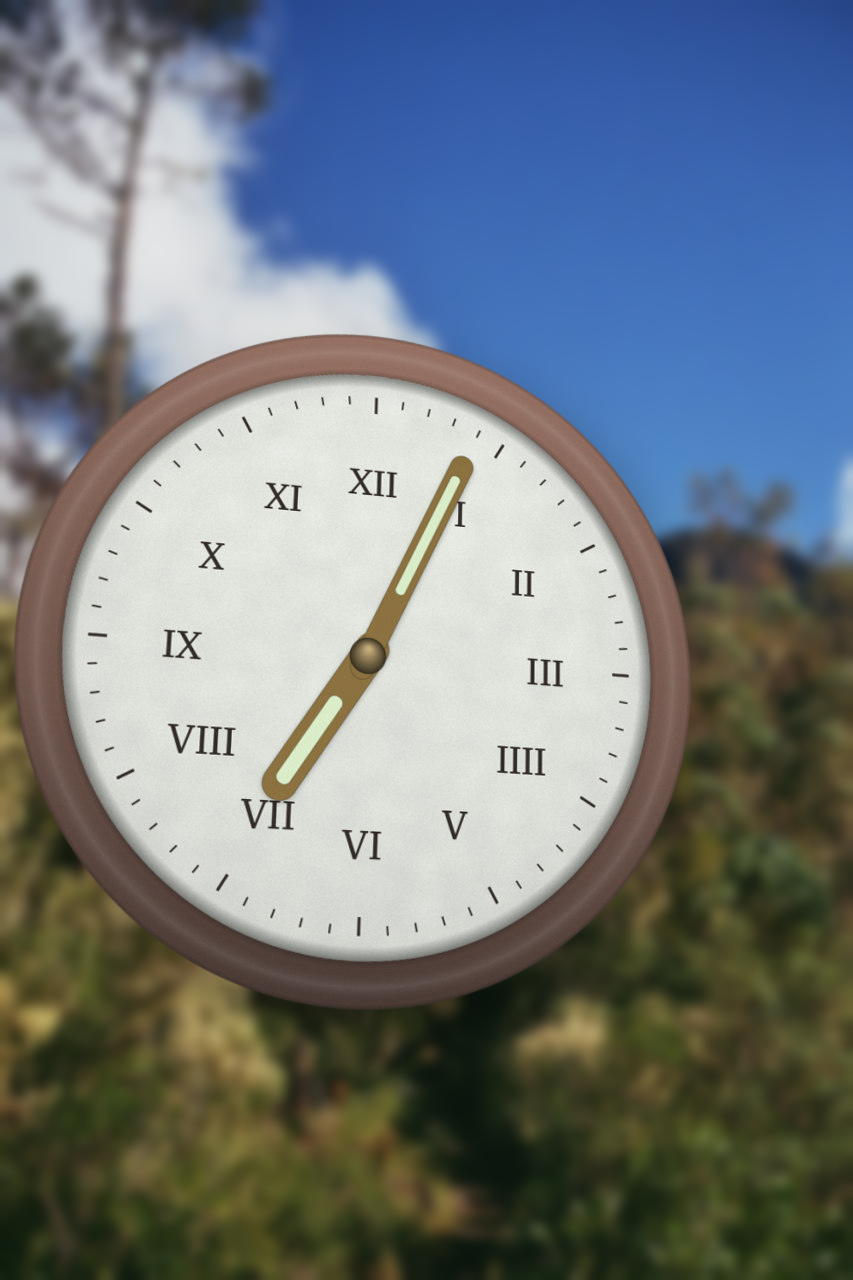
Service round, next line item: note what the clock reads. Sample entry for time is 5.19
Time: 7.04
